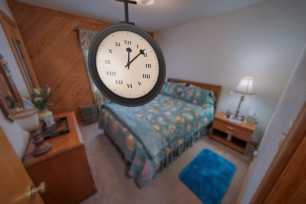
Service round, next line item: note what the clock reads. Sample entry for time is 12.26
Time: 12.08
